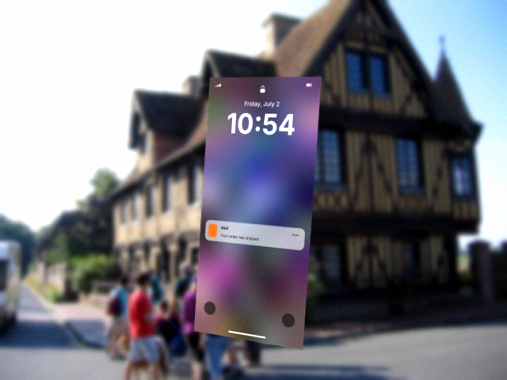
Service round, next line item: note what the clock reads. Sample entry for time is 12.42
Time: 10.54
